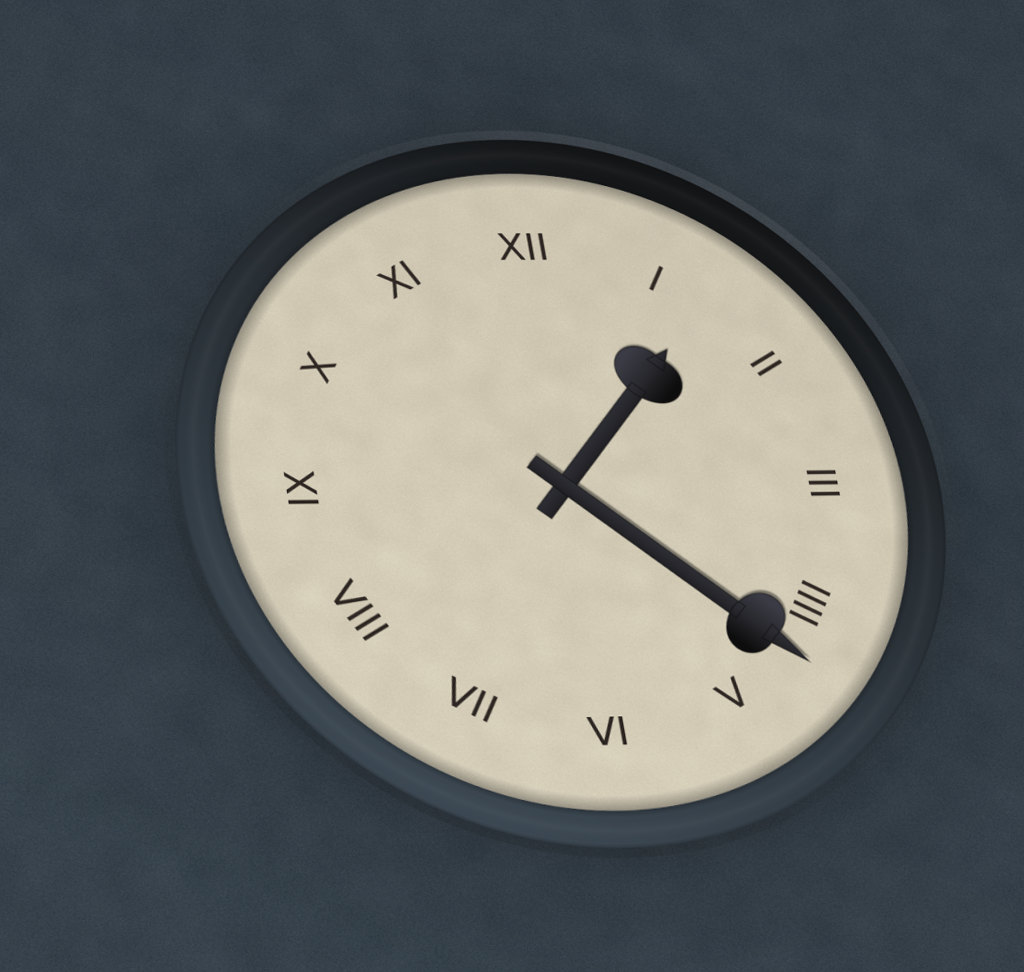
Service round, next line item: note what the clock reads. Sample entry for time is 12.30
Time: 1.22
